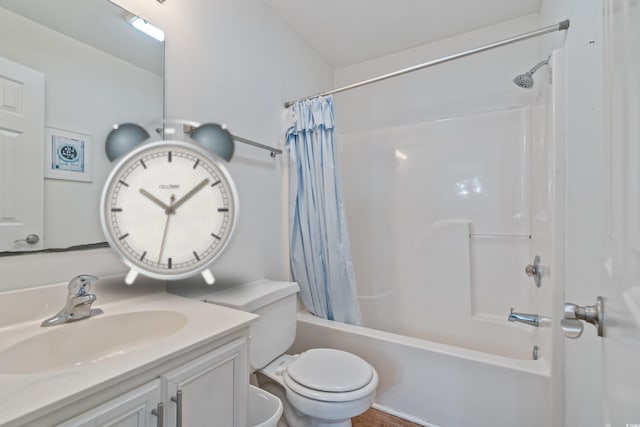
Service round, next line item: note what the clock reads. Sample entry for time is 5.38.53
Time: 10.08.32
